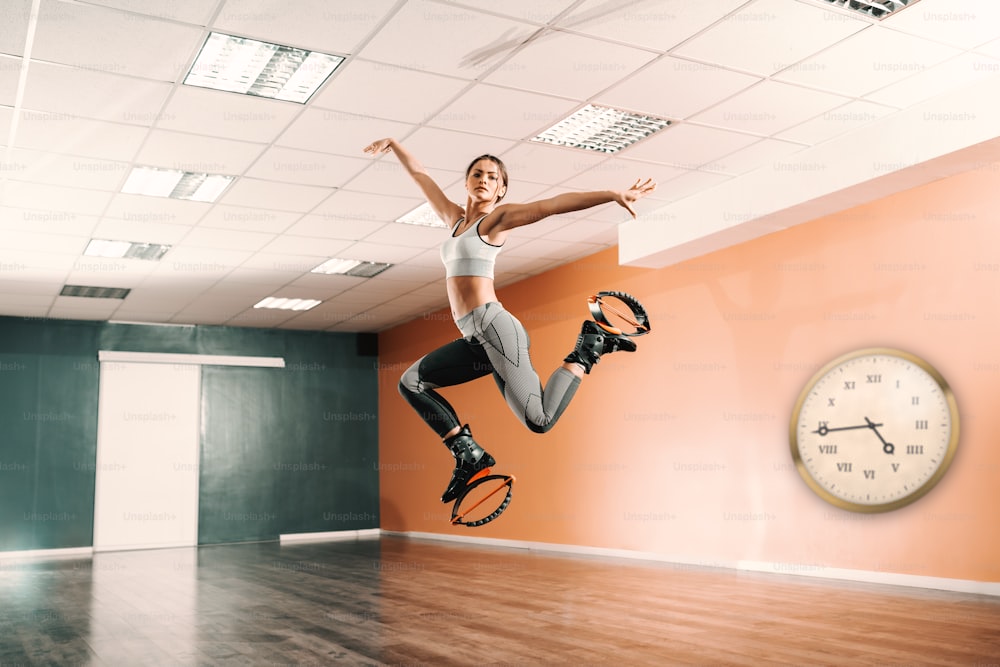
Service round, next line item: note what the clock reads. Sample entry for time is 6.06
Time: 4.44
